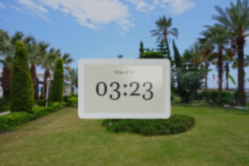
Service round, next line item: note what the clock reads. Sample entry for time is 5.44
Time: 3.23
